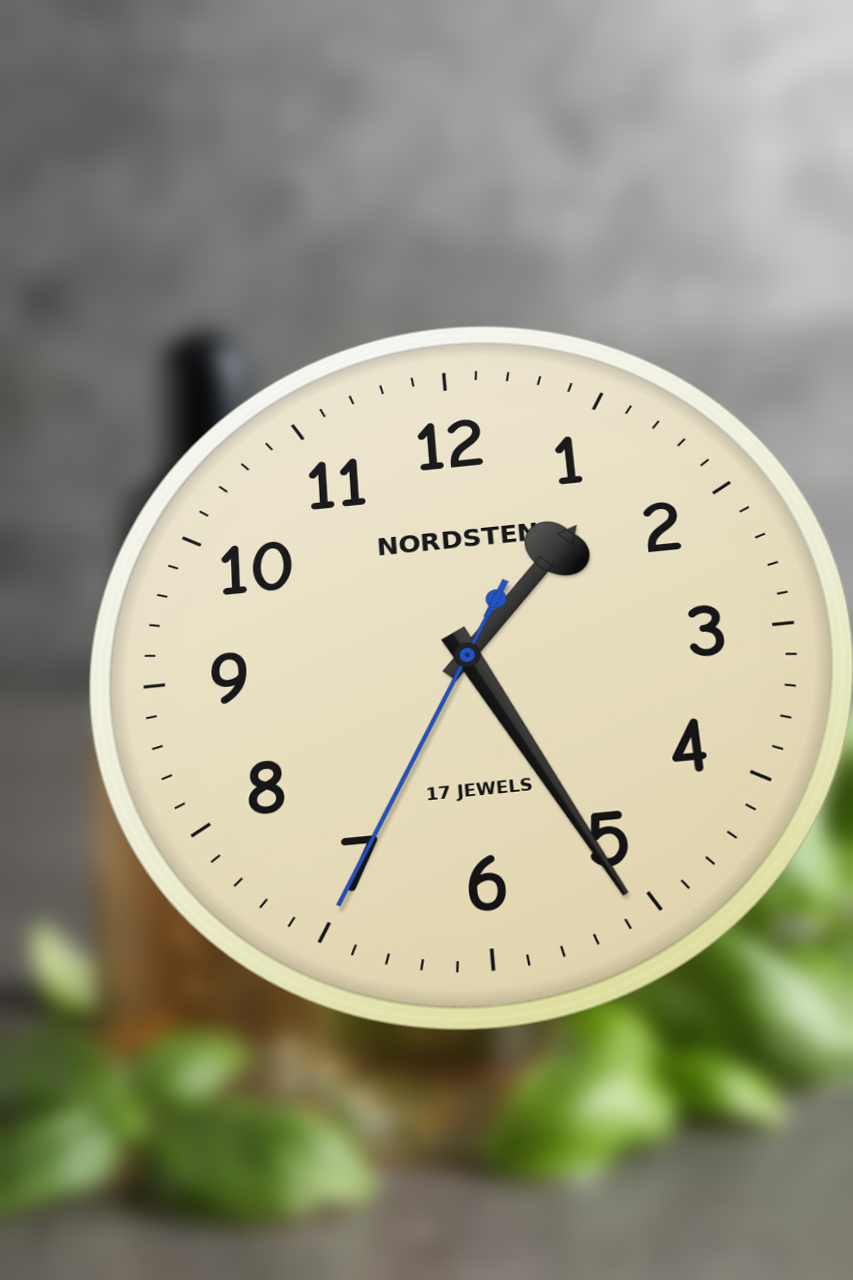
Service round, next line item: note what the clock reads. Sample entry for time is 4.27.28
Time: 1.25.35
